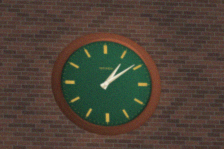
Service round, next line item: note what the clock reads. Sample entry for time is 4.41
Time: 1.09
